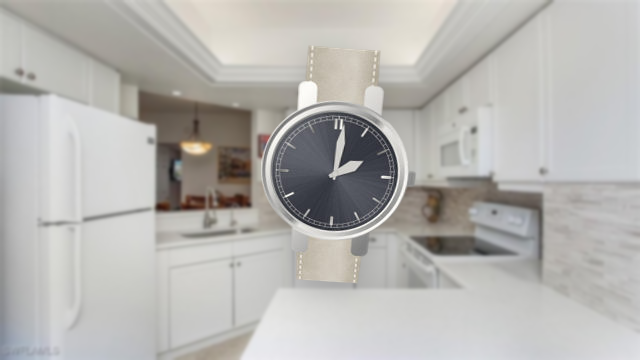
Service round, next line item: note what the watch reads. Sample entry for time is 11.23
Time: 2.01
